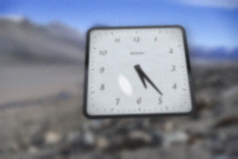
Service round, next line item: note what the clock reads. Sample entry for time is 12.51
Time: 5.24
